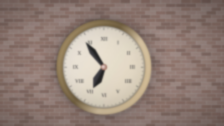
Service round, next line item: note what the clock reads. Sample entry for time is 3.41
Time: 6.54
